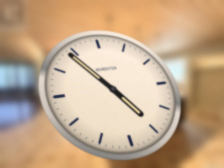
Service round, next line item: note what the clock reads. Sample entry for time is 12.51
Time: 4.54
